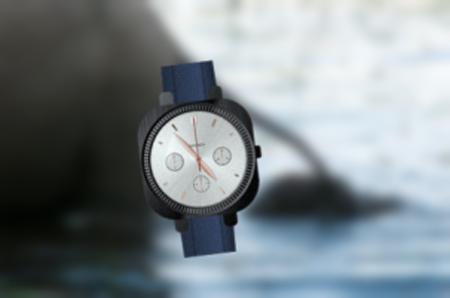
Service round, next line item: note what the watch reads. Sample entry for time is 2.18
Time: 4.54
